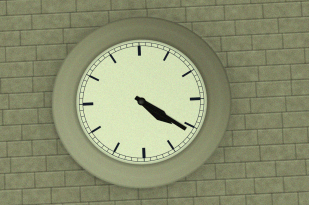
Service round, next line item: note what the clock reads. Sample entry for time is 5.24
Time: 4.21
